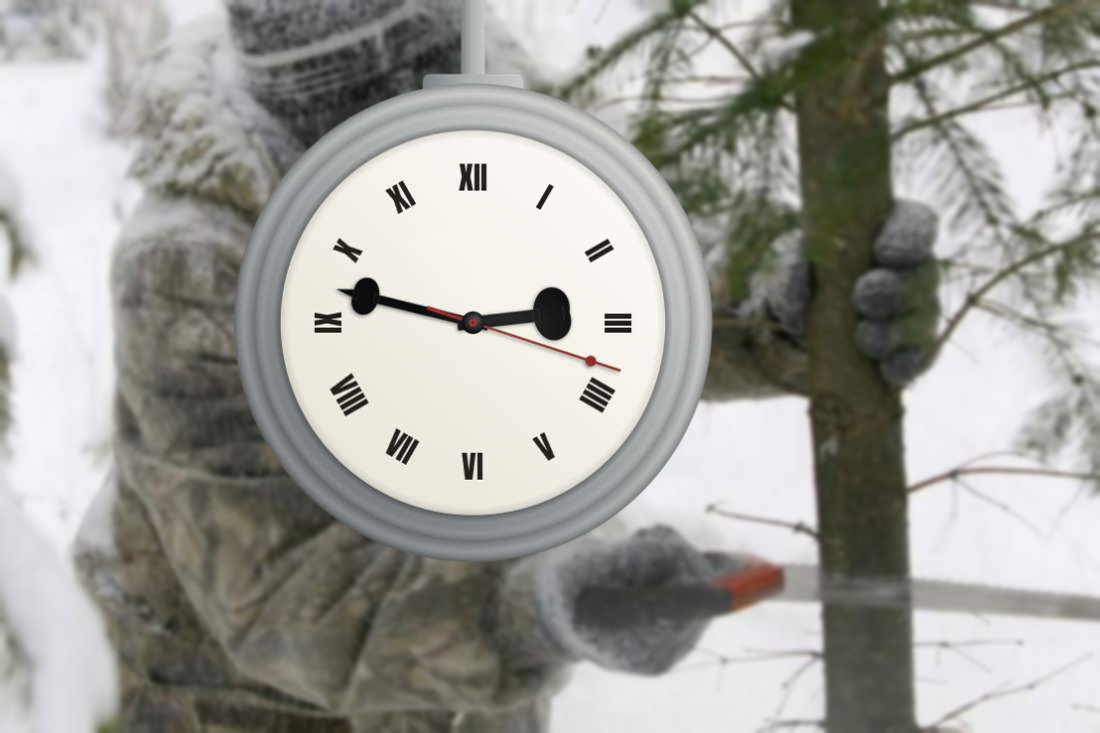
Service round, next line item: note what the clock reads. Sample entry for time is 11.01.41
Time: 2.47.18
